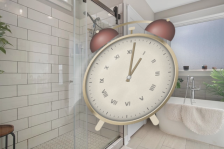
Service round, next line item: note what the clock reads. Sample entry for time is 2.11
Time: 1.01
